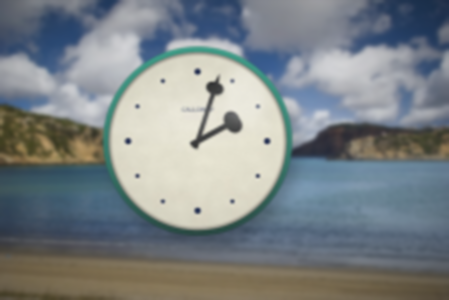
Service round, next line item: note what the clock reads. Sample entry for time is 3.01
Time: 2.03
